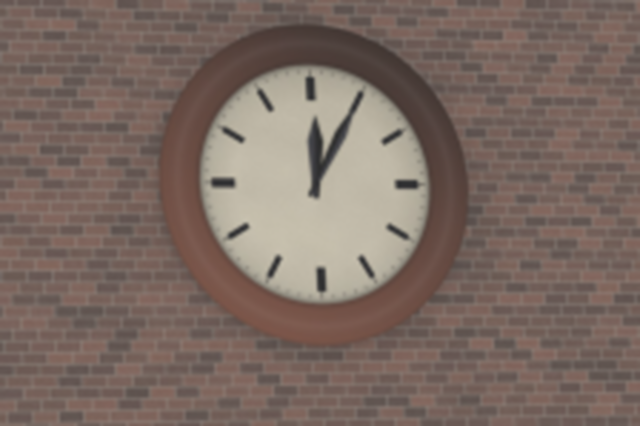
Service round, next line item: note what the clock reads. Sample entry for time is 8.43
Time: 12.05
